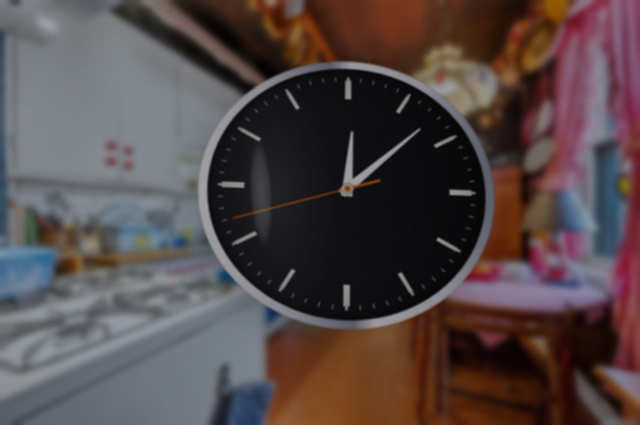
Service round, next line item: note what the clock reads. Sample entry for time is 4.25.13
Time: 12.07.42
